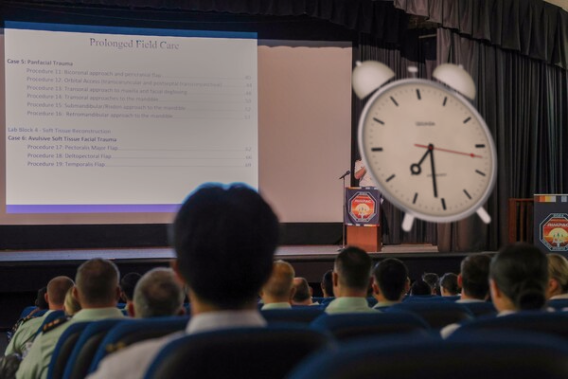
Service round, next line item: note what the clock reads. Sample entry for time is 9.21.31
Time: 7.31.17
